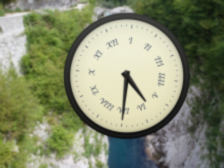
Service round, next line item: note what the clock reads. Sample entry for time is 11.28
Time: 5.35
